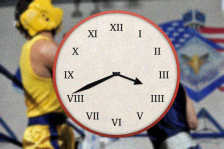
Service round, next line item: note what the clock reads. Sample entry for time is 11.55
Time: 3.41
